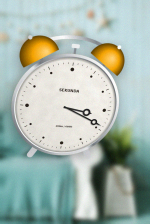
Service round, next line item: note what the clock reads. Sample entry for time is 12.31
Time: 3.19
